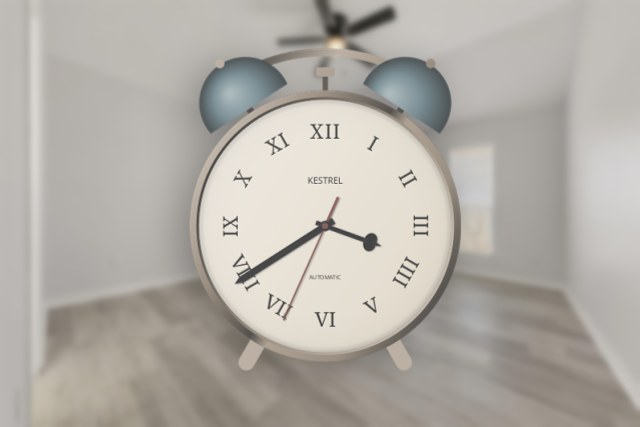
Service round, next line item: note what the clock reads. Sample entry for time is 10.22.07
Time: 3.39.34
